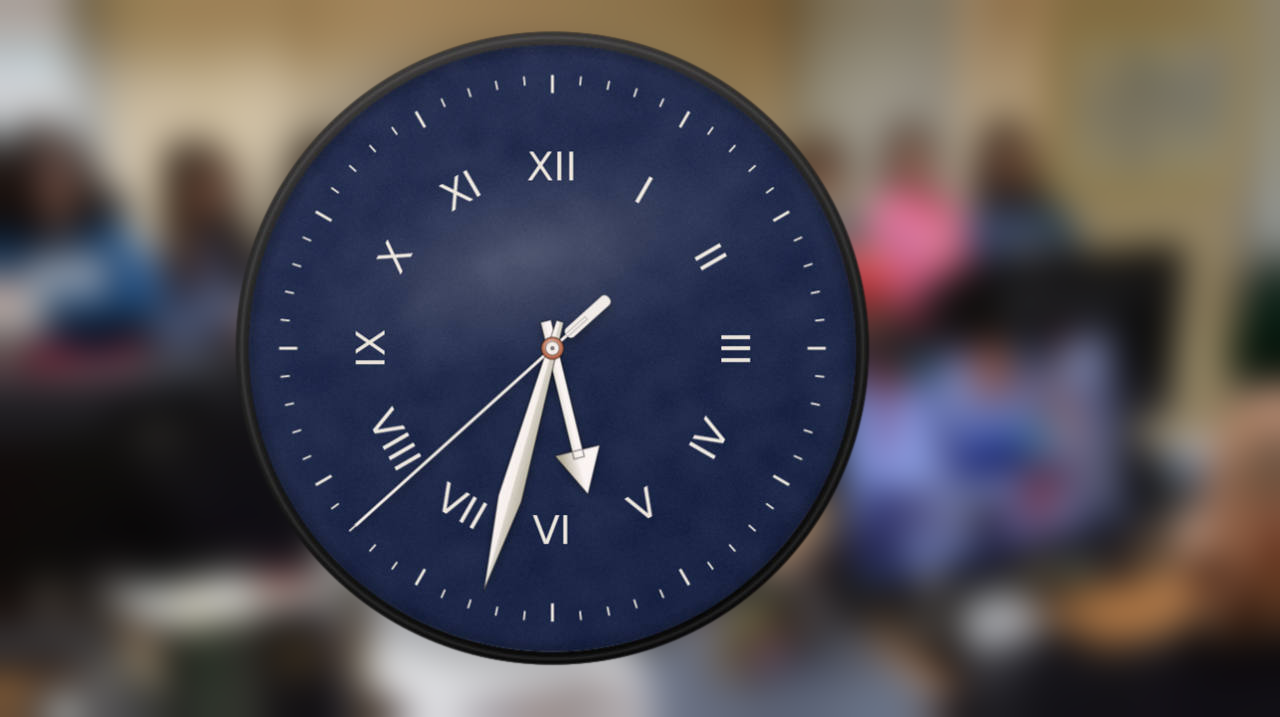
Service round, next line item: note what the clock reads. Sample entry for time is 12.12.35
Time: 5.32.38
